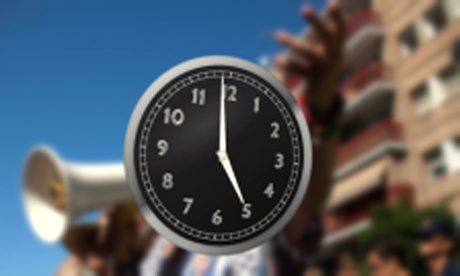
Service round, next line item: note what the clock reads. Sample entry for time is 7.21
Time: 4.59
